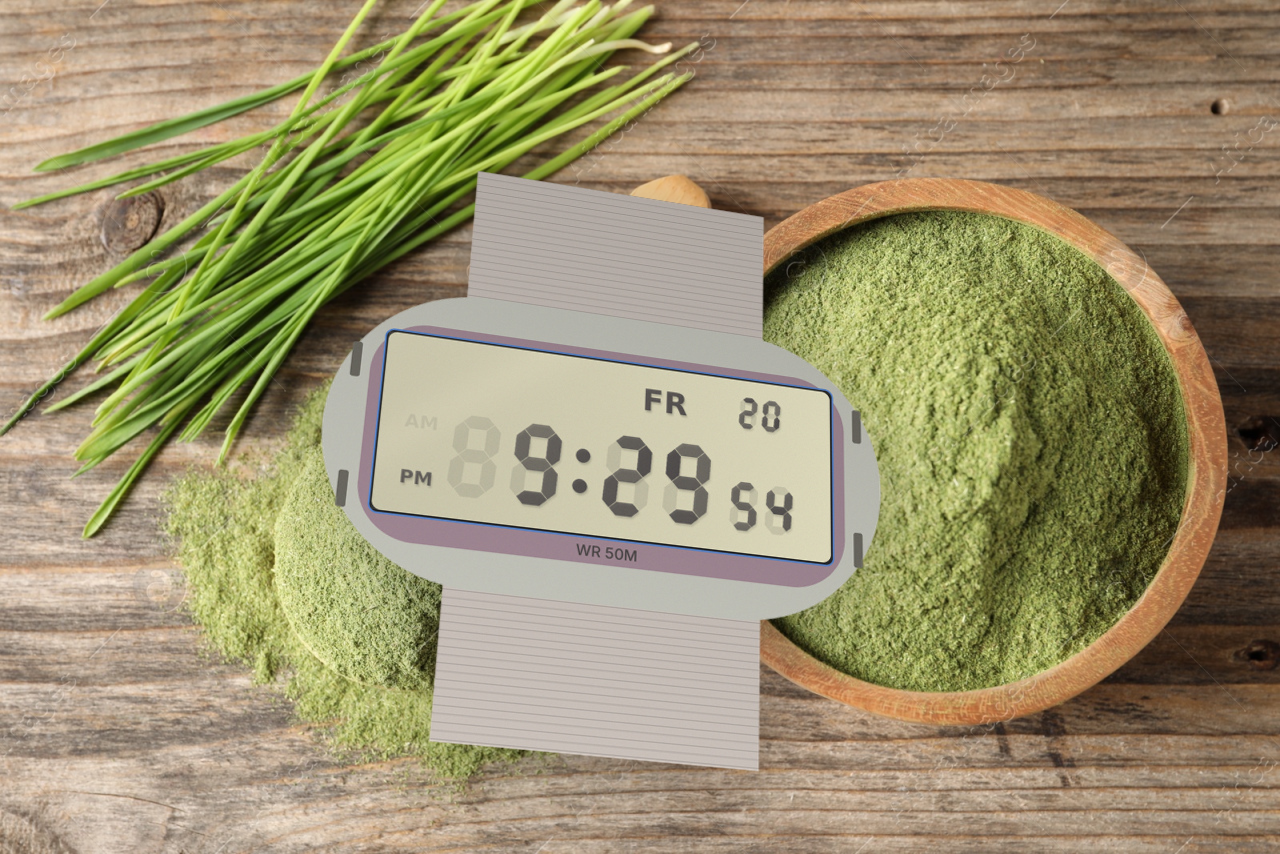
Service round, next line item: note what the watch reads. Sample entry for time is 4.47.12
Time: 9.29.54
